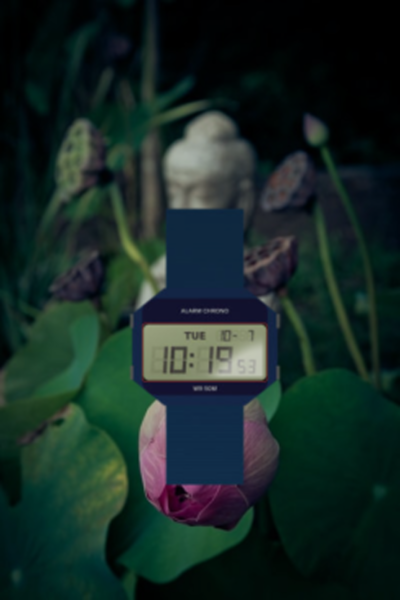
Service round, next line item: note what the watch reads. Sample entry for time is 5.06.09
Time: 10.19.53
